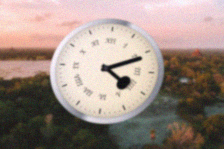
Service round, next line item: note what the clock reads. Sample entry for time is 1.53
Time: 4.11
